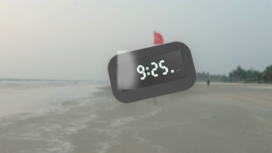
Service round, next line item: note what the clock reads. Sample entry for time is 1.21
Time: 9.25
